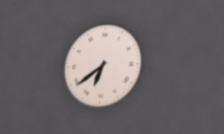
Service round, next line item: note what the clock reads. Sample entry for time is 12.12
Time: 6.39
